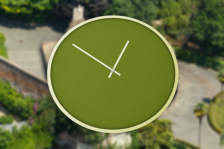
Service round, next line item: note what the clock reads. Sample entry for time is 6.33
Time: 12.51
